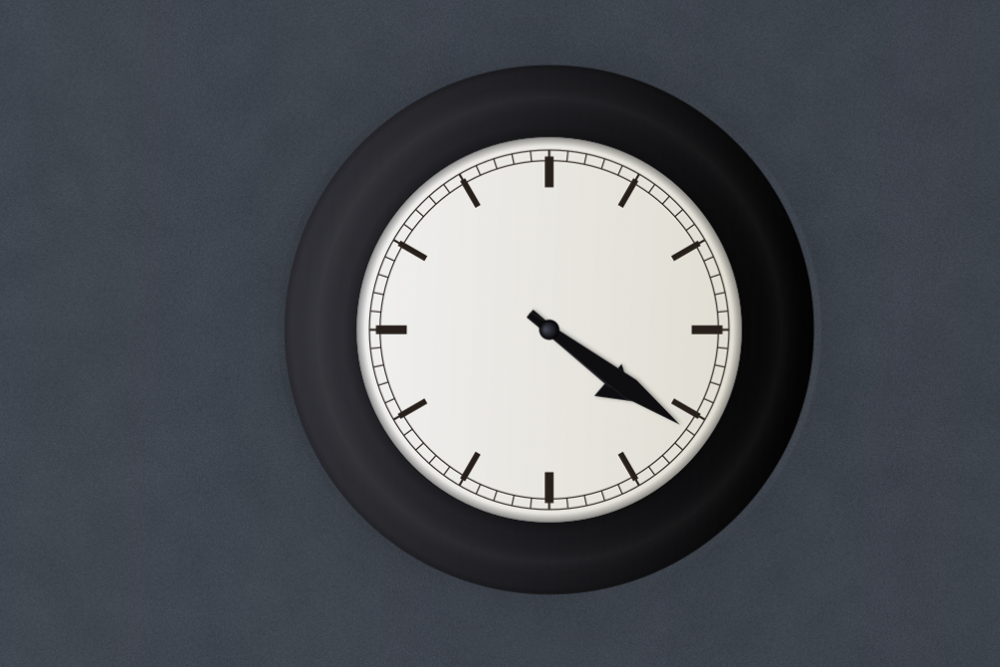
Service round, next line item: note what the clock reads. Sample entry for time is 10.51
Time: 4.21
